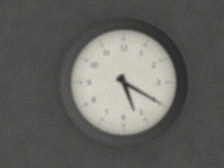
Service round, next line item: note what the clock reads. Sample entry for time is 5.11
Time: 5.20
